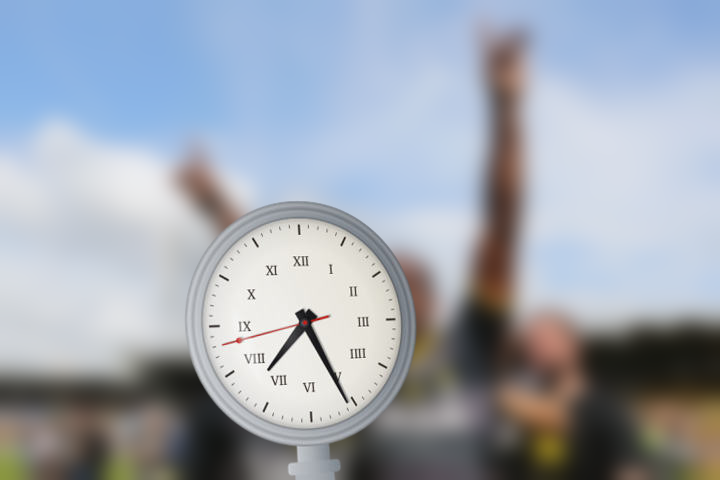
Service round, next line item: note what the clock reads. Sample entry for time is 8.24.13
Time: 7.25.43
